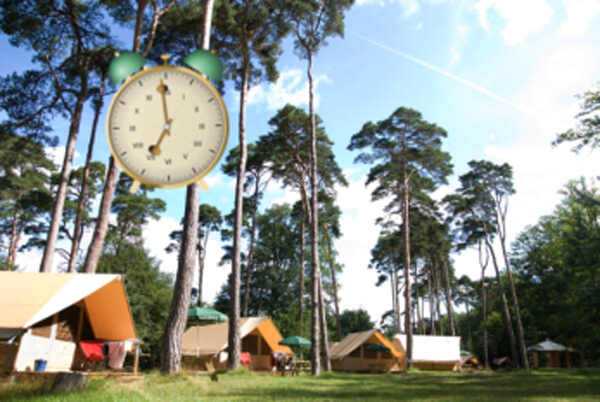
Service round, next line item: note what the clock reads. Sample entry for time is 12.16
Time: 6.59
